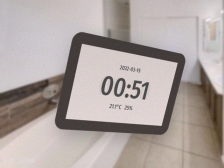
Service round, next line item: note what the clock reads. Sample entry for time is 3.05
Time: 0.51
